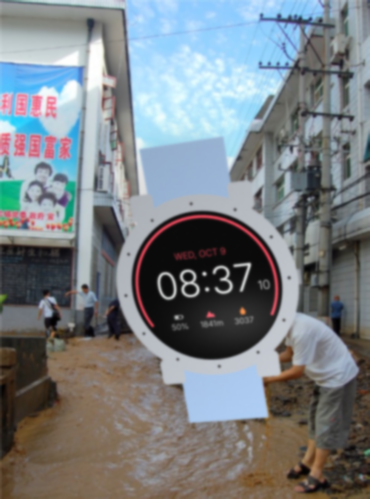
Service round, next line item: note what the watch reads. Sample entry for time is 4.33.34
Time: 8.37.10
